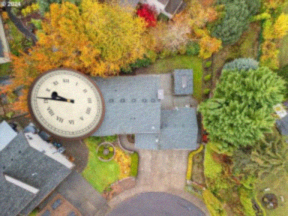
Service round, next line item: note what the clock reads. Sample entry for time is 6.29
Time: 9.46
